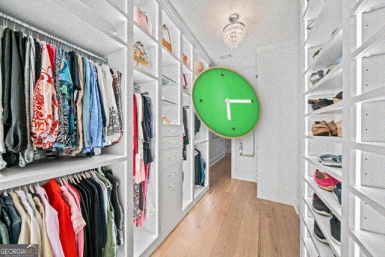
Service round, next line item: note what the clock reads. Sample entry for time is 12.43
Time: 6.15
